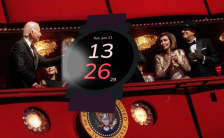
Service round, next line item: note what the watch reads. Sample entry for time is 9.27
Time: 13.26
